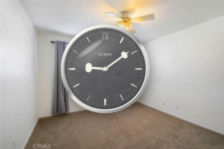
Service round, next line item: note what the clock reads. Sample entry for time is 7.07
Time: 9.09
